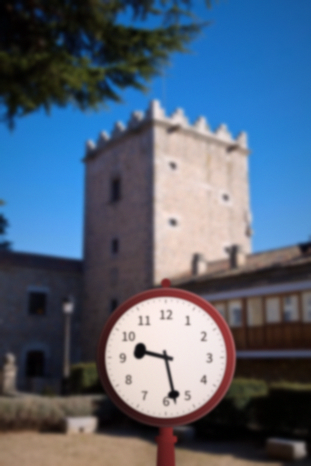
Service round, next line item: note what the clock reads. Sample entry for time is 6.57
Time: 9.28
